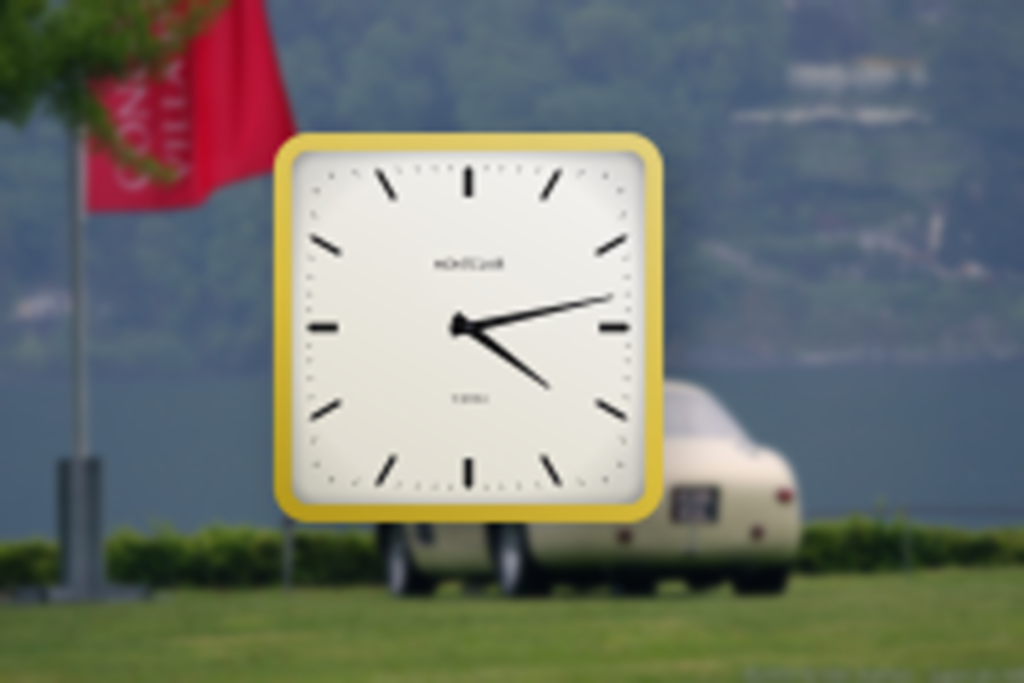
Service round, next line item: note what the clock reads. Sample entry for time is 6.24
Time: 4.13
